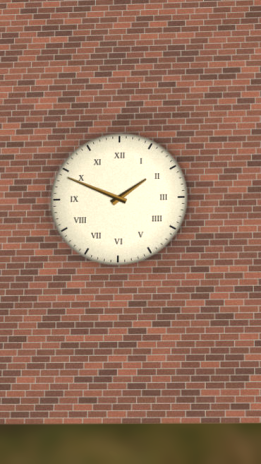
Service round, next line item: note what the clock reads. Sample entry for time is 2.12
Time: 1.49
